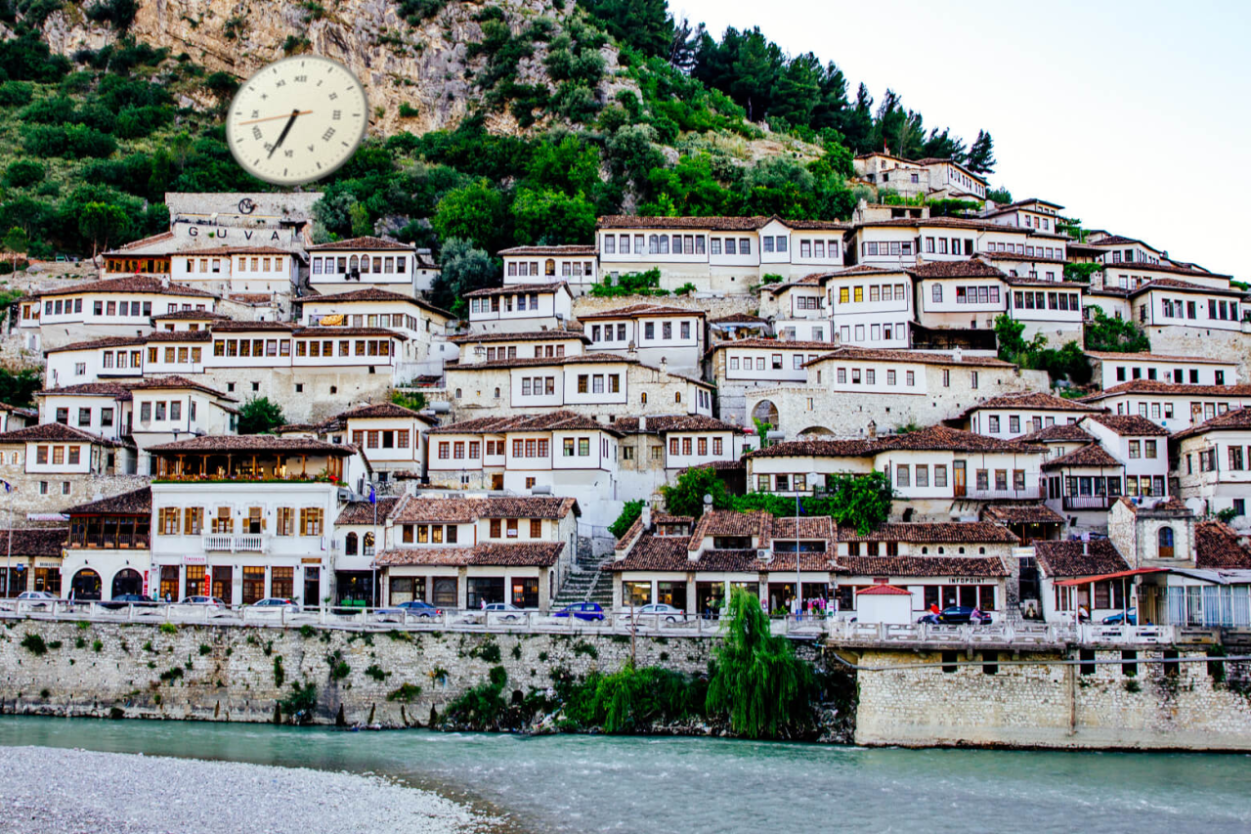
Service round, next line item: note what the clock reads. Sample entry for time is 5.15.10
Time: 6.33.43
